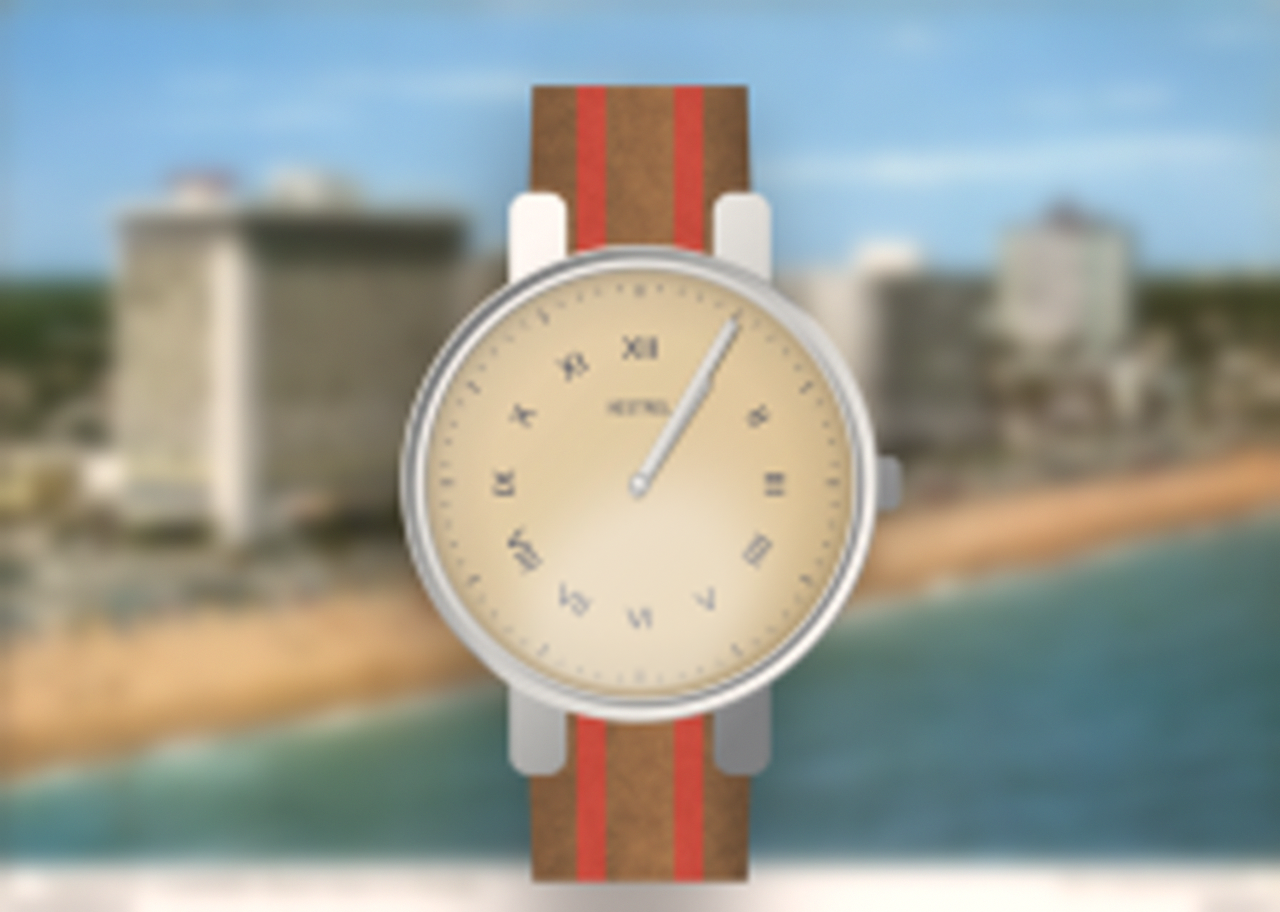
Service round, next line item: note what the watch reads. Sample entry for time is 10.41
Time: 1.05
